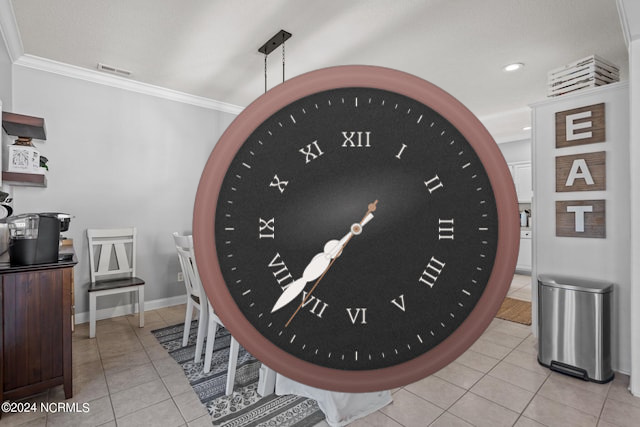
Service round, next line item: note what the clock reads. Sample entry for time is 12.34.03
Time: 7.37.36
